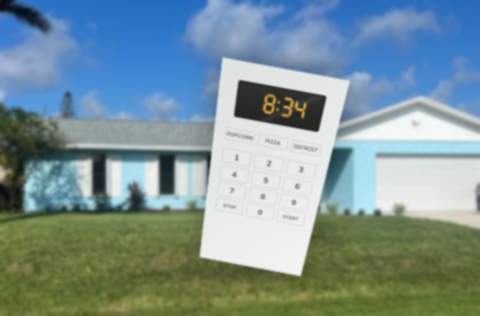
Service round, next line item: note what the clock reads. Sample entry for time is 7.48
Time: 8.34
